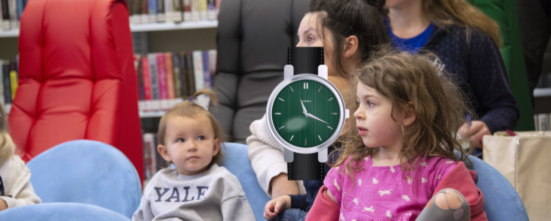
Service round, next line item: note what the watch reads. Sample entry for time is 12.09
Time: 11.19
